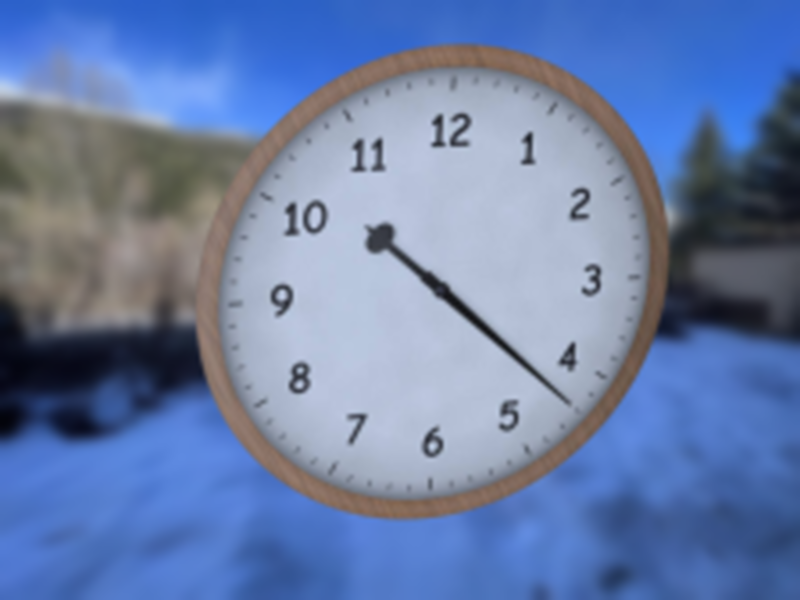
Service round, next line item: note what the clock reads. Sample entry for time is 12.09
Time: 10.22
